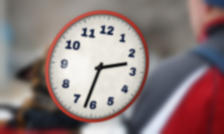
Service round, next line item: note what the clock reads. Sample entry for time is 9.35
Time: 2.32
